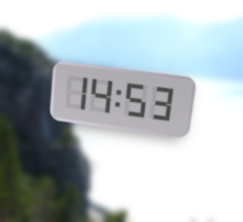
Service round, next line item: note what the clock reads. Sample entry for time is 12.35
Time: 14.53
